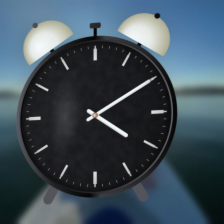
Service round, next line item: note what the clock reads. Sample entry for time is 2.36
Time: 4.10
